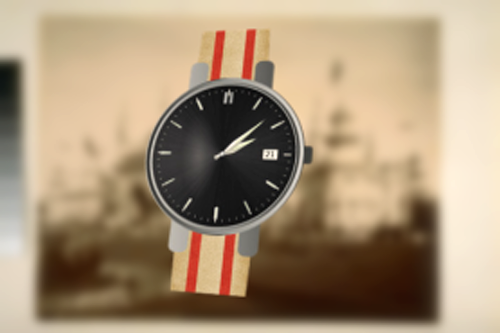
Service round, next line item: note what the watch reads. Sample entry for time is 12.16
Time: 2.08
